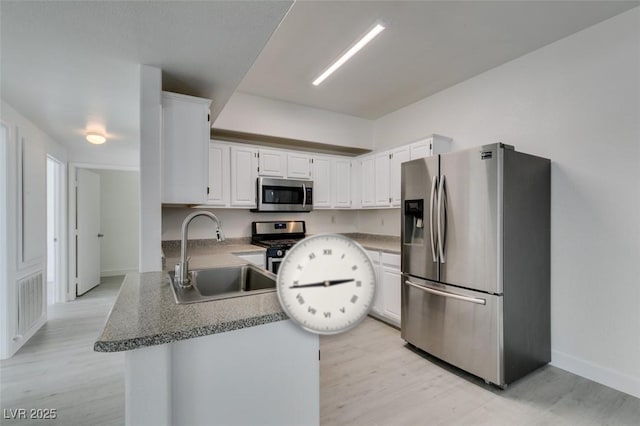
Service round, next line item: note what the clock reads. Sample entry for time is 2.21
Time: 2.44
